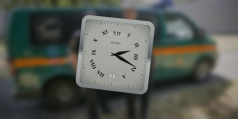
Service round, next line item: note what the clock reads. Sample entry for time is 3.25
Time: 2.19
